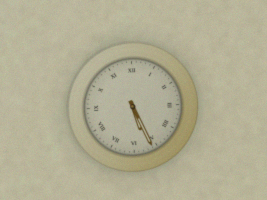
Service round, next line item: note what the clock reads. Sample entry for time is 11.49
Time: 5.26
